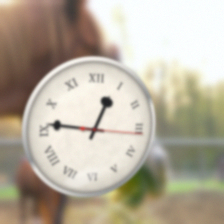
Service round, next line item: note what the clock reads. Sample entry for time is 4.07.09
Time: 12.46.16
